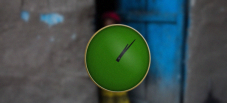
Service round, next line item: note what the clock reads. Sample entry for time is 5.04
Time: 1.07
